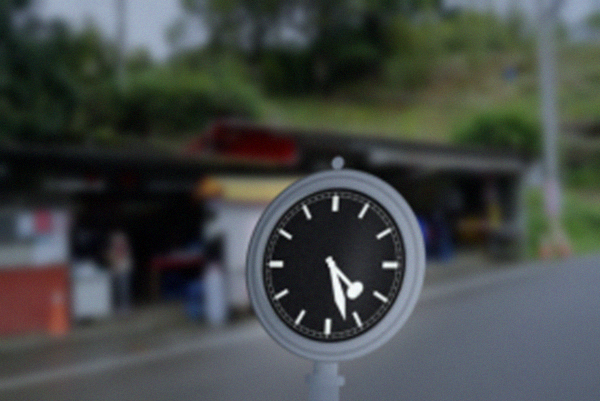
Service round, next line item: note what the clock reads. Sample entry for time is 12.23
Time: 4.27
